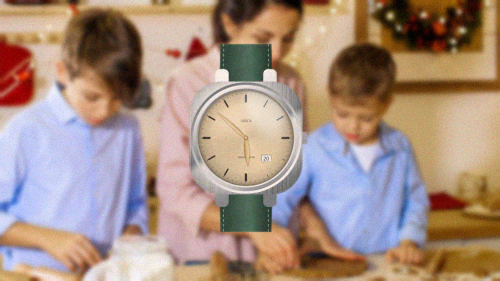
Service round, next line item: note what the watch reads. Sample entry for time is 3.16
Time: 5.52
